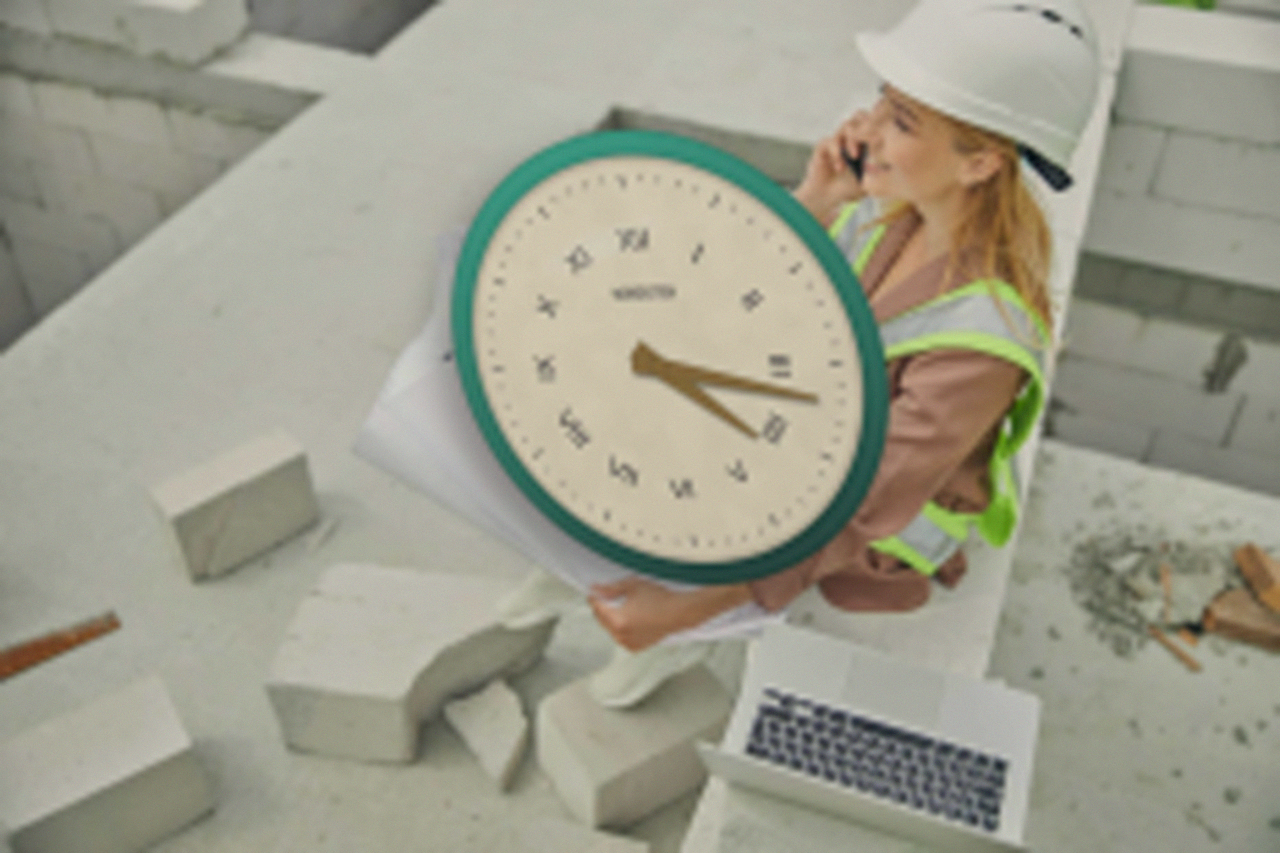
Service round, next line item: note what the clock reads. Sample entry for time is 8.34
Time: 4.17
